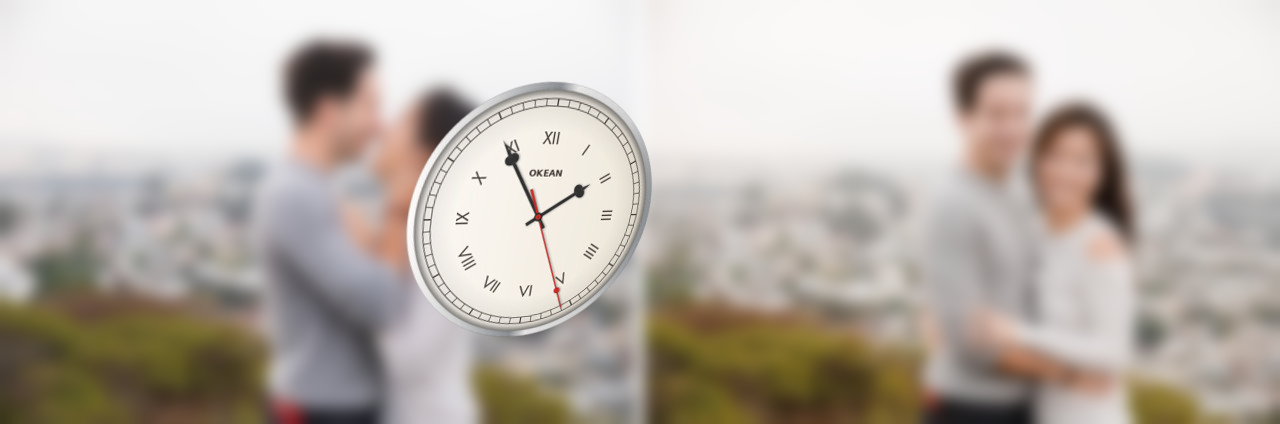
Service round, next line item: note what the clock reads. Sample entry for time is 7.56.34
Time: 1.54.26
